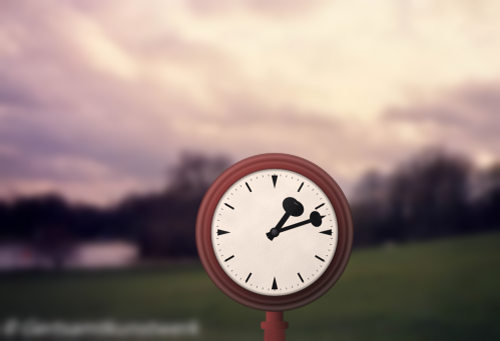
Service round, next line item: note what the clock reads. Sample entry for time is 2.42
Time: 1.12
